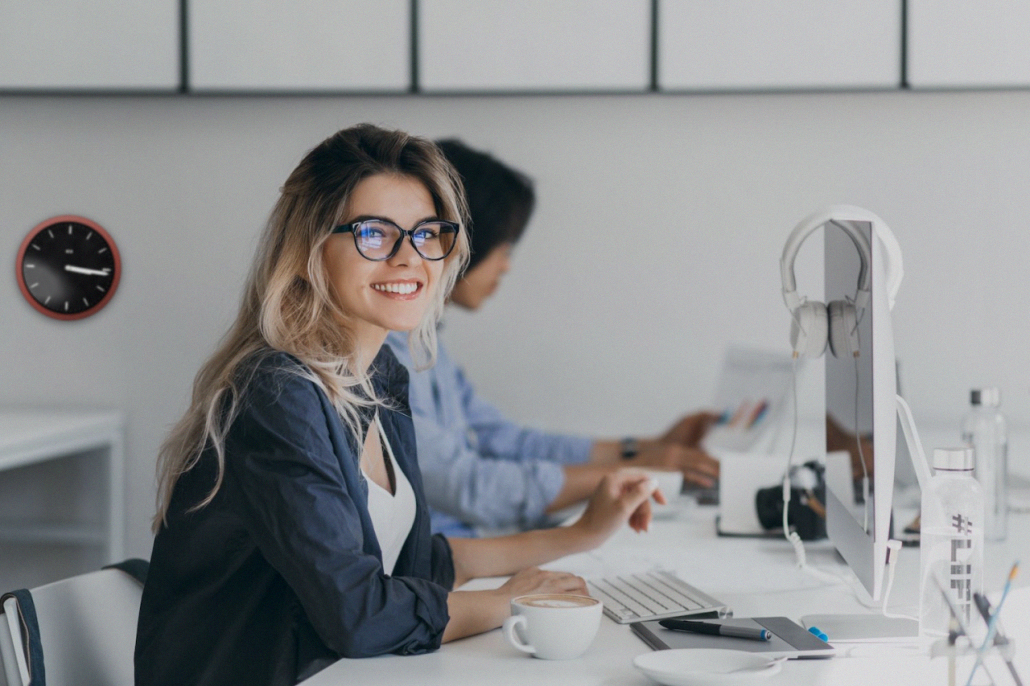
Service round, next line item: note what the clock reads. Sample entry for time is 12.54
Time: 3.16
